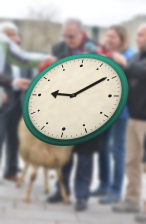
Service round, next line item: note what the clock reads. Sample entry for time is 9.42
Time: 9.09
